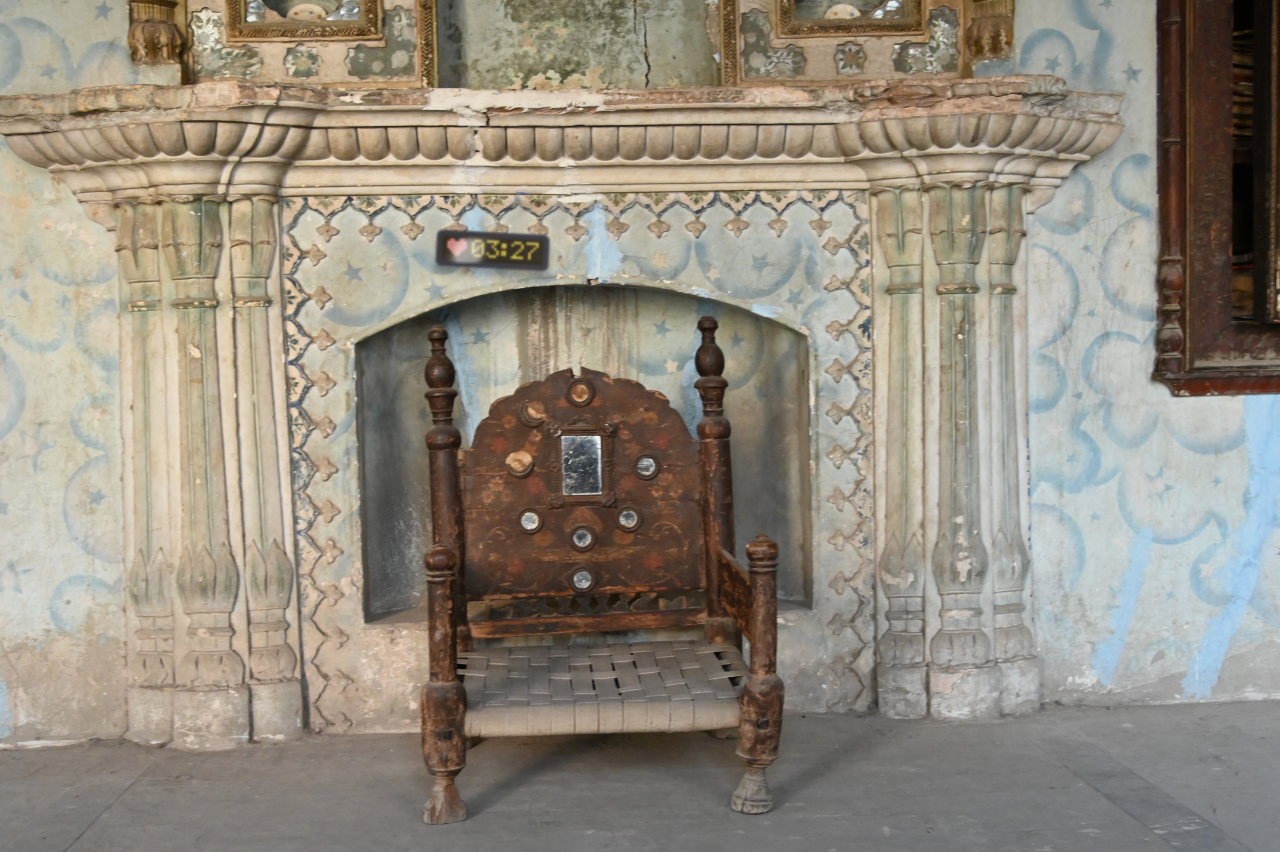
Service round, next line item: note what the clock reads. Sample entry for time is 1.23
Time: 3.27
